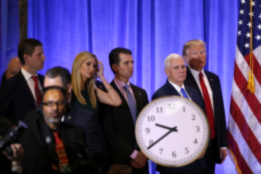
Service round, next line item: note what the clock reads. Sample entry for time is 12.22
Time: 9.39
